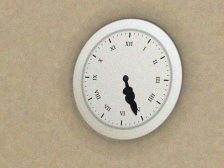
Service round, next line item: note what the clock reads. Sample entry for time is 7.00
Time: 5.26
